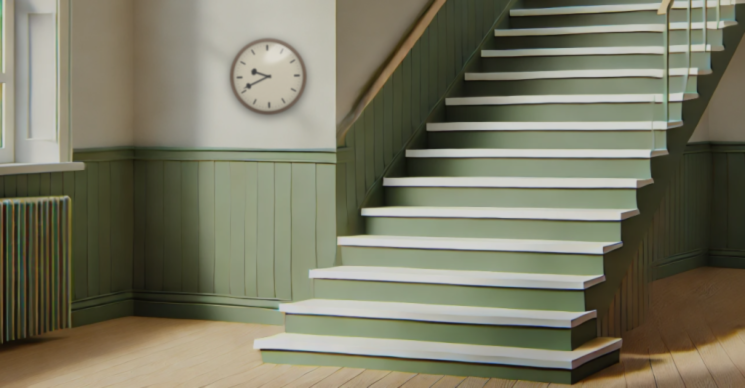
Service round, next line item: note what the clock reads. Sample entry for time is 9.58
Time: 9.41
